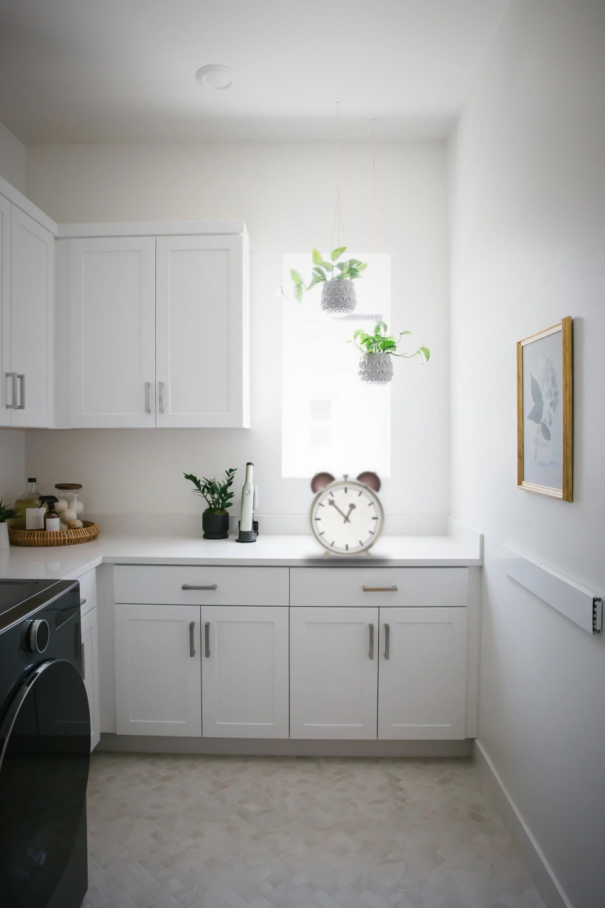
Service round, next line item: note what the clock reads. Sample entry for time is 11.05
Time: 12.53
